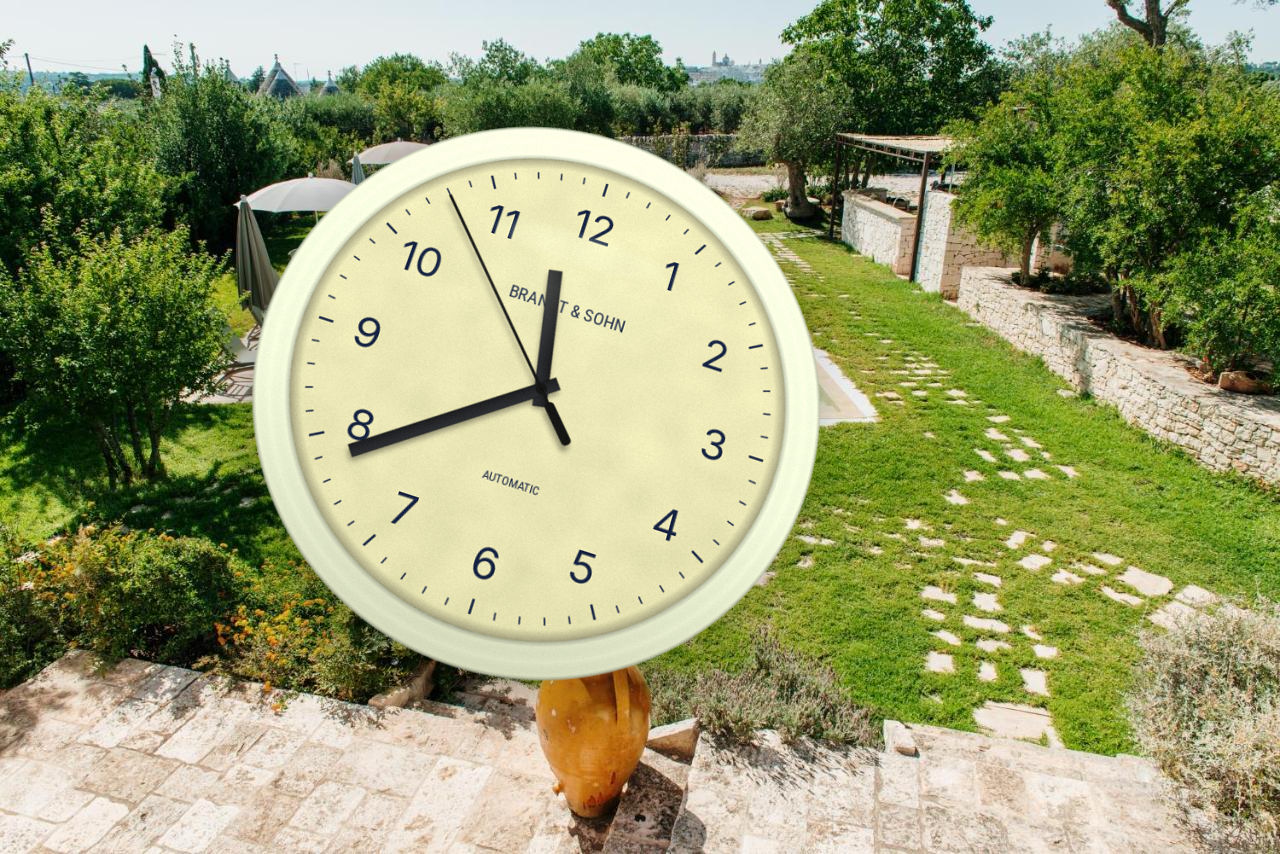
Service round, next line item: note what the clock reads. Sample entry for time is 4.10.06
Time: 11.38.53
